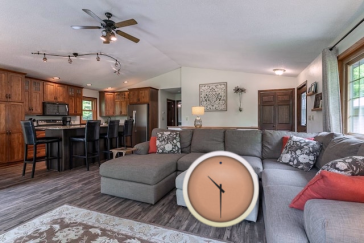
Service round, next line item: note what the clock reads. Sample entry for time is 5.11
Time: 10.30
